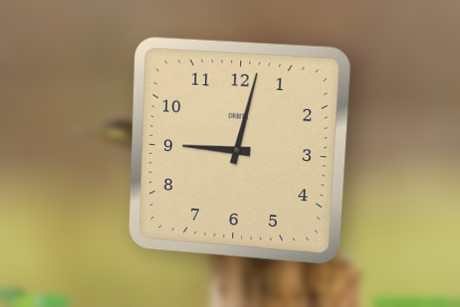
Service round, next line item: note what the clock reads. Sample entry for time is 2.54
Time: 9.02
